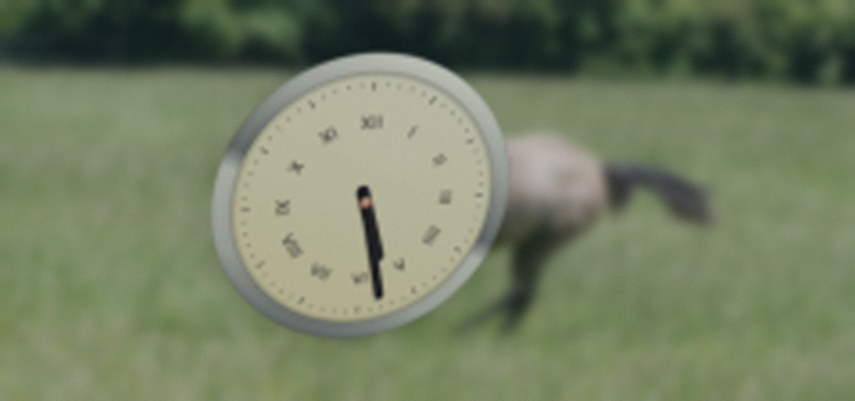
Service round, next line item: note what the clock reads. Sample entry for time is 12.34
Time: 5.28
